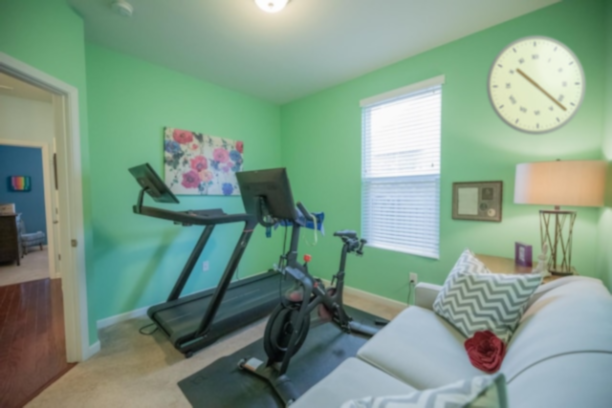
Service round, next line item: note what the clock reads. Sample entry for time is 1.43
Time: 10.22
